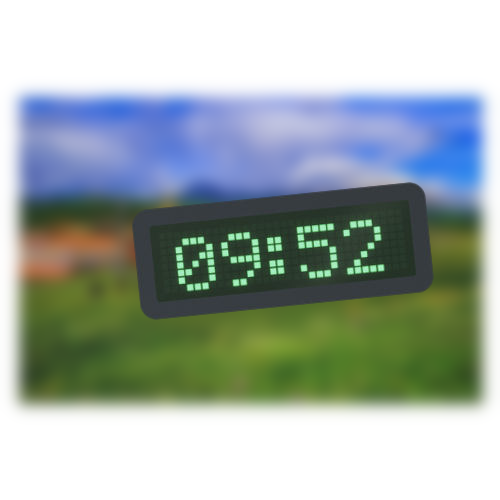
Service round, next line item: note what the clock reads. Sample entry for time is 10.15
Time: 9.52
